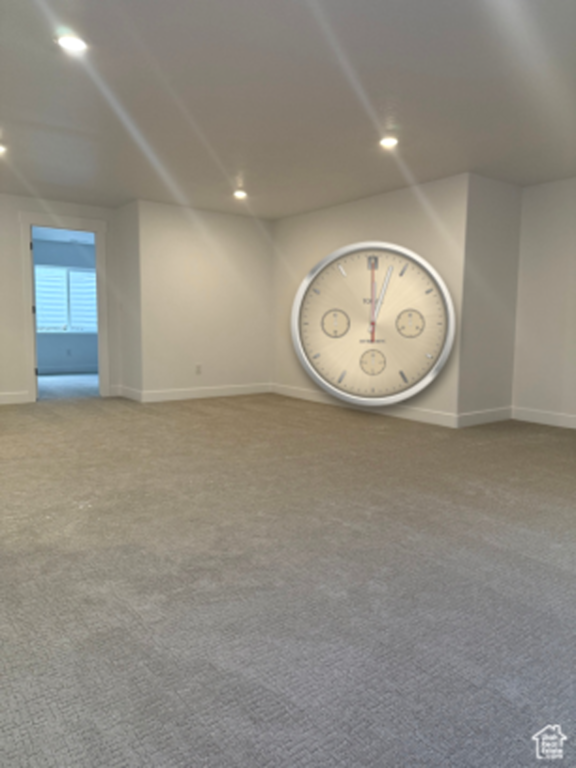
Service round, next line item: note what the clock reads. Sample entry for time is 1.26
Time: 12.03
